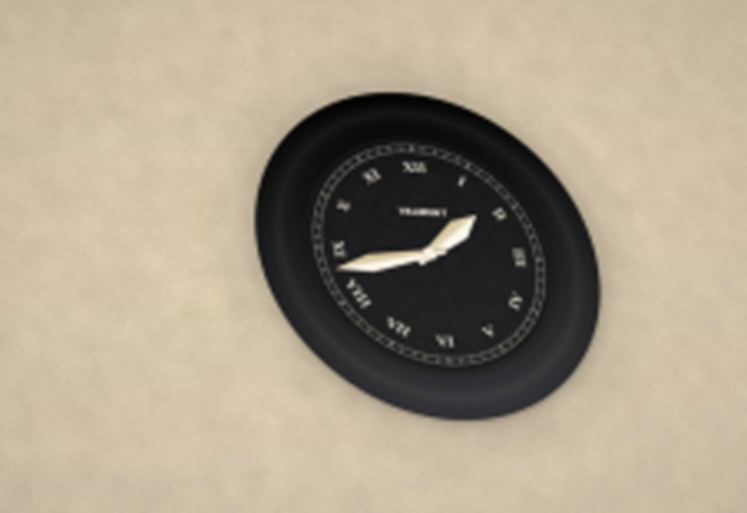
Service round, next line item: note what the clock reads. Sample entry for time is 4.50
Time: 1.43
